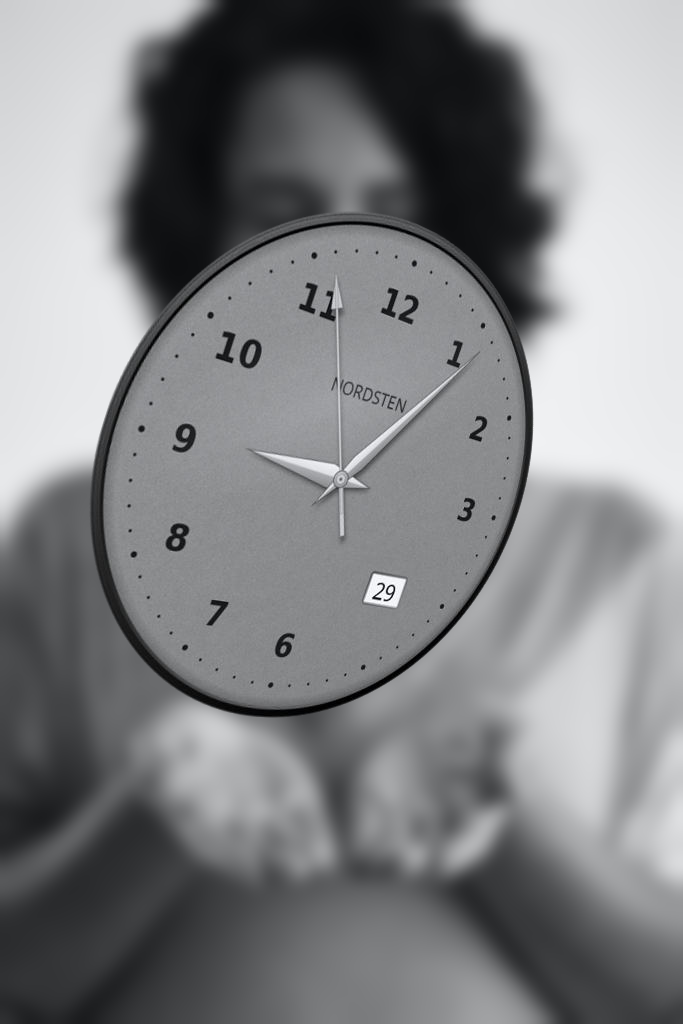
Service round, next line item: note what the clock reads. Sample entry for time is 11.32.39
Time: 9.05.56
